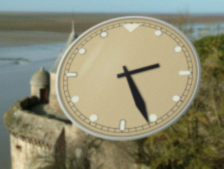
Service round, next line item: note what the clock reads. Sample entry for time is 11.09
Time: 2.26
